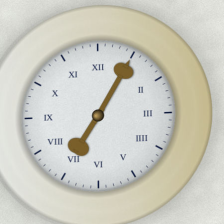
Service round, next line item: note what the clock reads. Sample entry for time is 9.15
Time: 7.05
